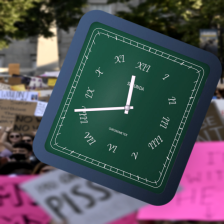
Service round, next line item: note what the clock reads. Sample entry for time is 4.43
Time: 11.41
